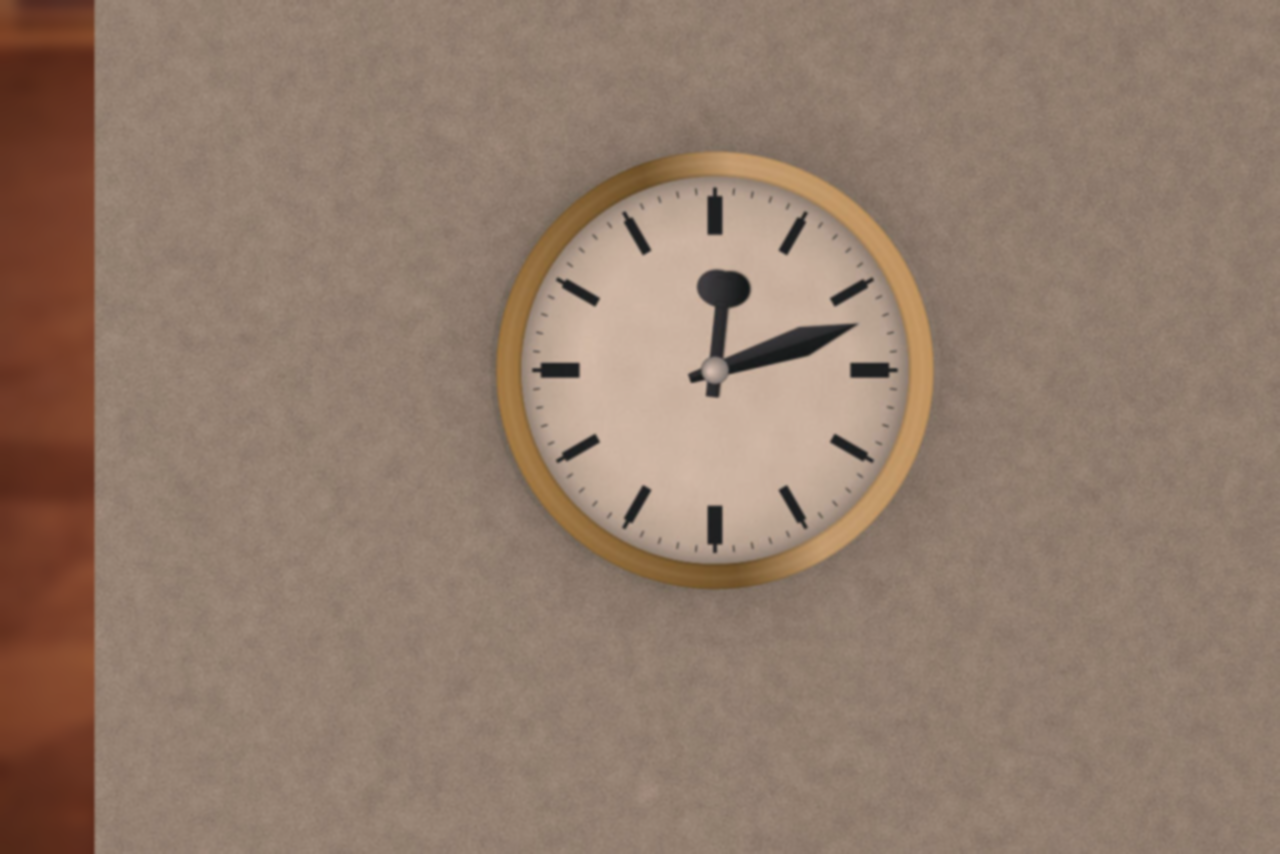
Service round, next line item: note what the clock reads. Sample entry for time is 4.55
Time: 12.12
